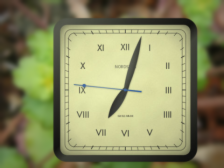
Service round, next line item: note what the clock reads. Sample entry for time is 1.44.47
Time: 7.02.46
